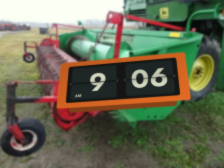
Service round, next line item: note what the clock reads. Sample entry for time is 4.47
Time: 9.06
